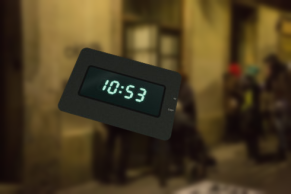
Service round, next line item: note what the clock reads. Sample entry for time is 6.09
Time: 10.53
